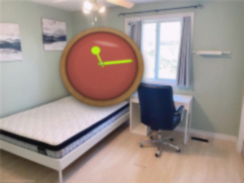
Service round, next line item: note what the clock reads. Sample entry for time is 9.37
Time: 11.14
